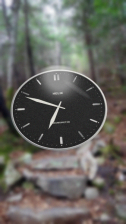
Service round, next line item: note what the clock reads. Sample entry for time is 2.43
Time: 6.49
